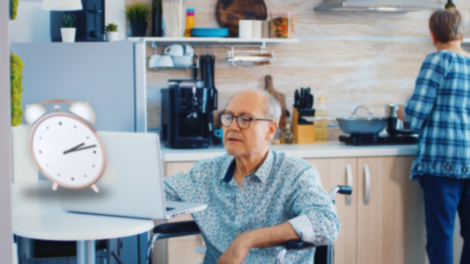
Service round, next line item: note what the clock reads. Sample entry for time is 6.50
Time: 2.13
